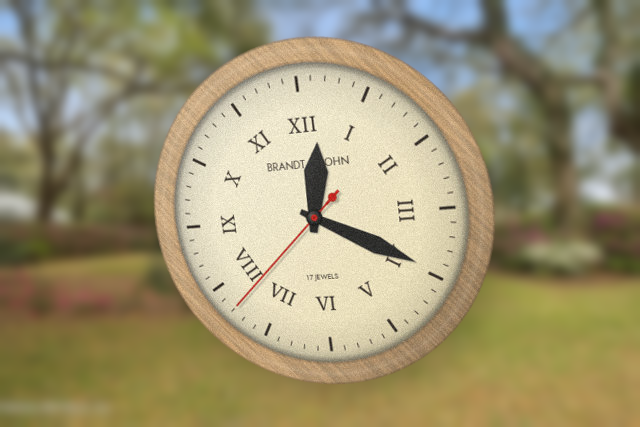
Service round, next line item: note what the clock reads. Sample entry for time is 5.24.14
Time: 12.19.38
